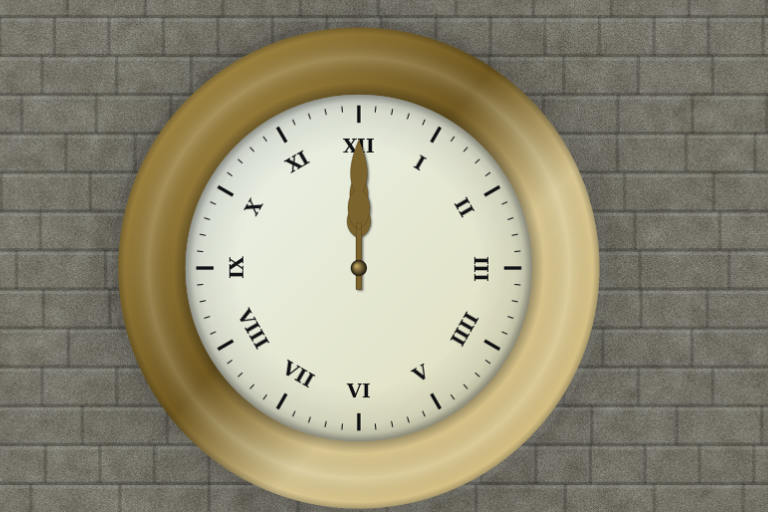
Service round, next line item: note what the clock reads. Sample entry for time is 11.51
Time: 12.00
